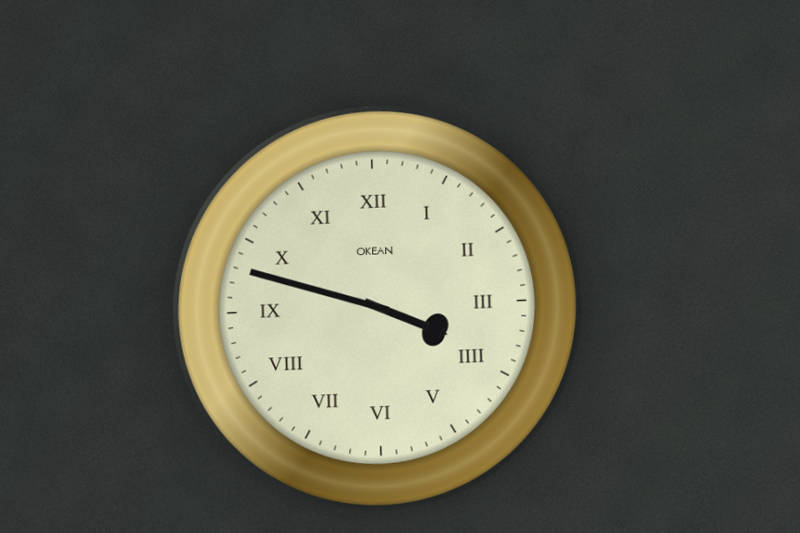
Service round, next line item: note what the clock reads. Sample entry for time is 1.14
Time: 3.48
